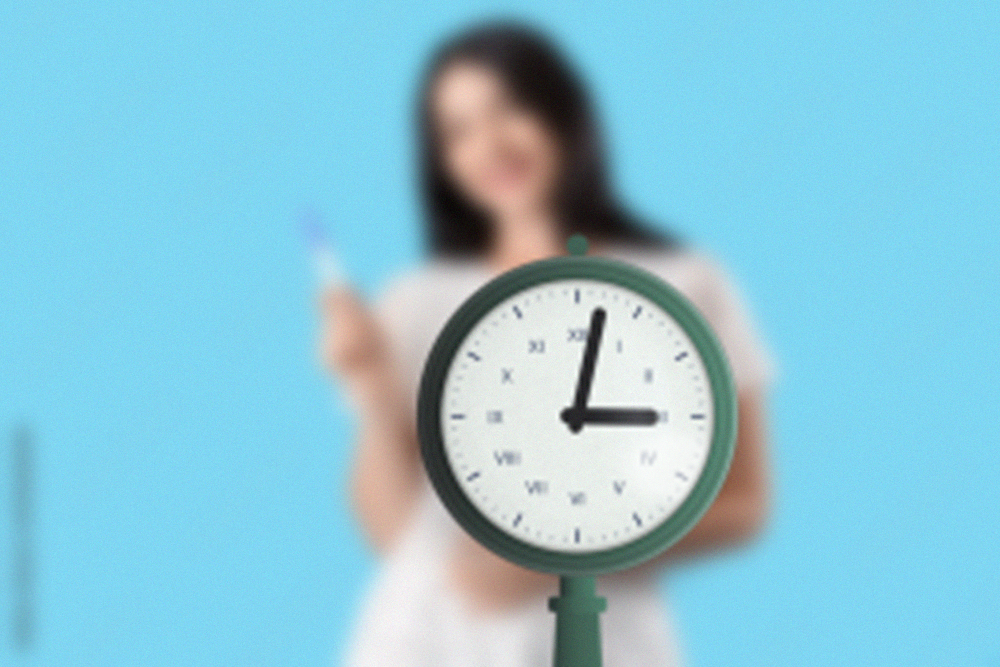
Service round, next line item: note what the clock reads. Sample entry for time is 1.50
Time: 3.02
